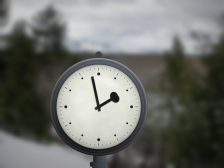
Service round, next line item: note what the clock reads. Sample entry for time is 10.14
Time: 1.58
